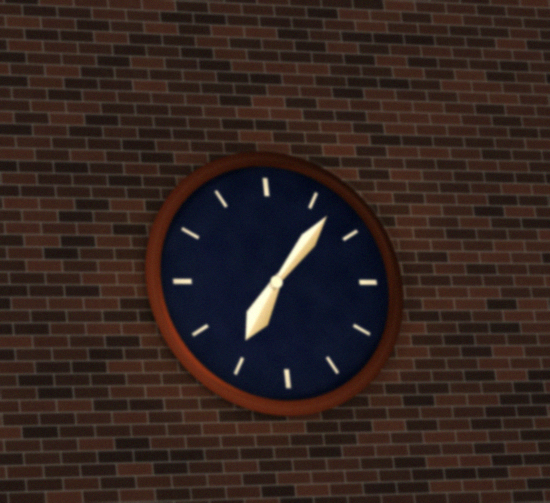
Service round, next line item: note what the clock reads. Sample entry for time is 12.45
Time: 7.07
